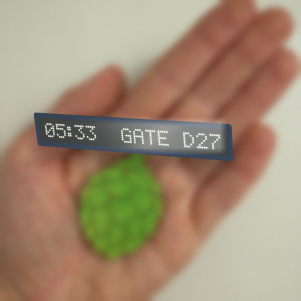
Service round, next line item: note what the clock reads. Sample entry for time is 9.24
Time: 5.33
